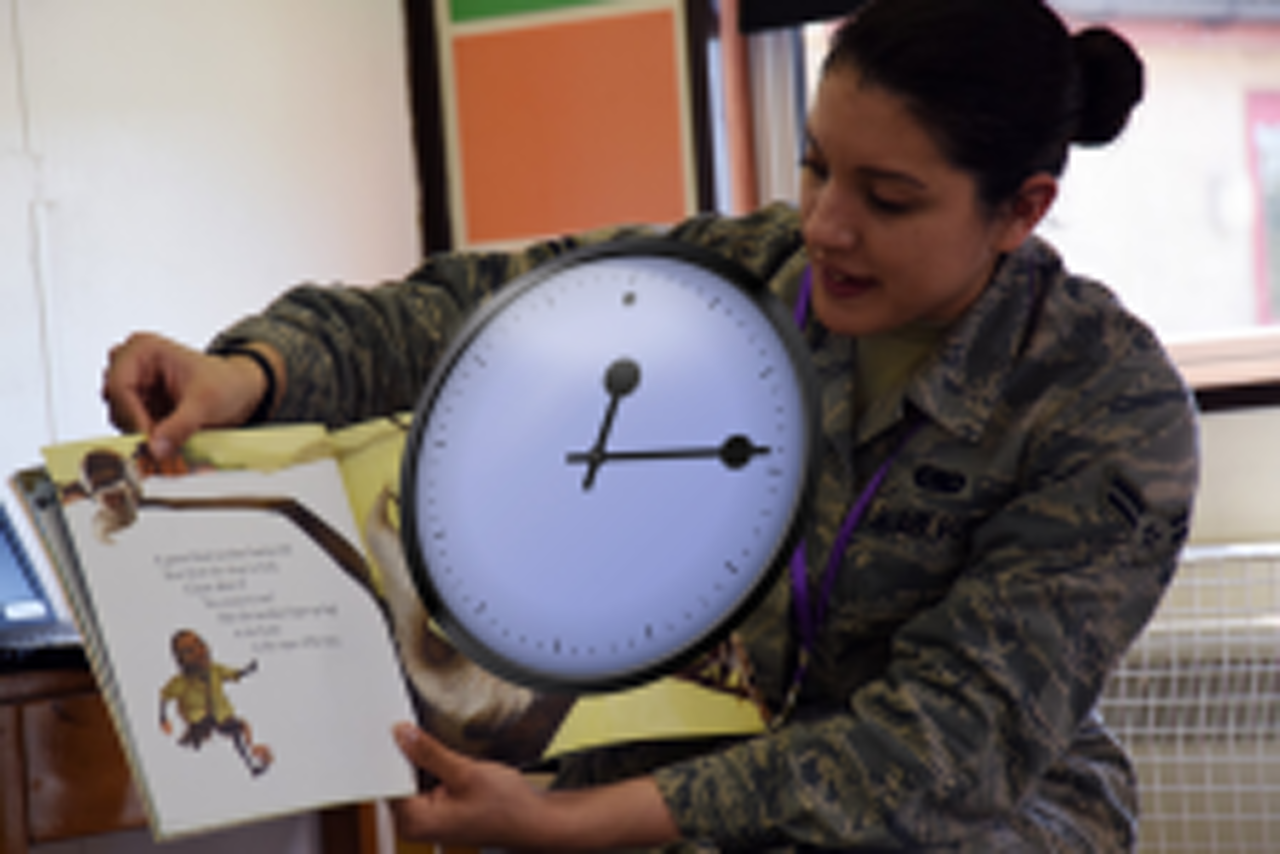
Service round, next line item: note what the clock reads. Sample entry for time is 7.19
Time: 12.14
